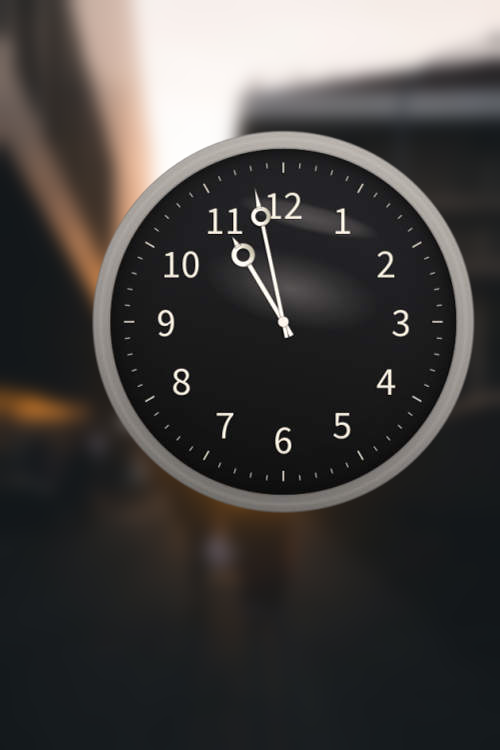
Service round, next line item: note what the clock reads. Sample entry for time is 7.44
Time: 10.58
